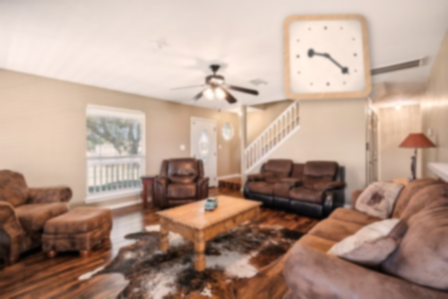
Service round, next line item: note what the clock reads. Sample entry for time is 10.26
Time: 9.22
